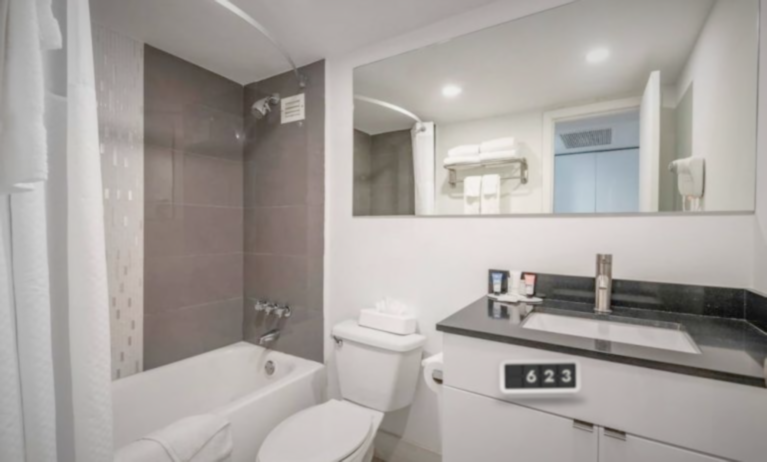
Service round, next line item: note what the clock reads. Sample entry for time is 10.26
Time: 6.23
